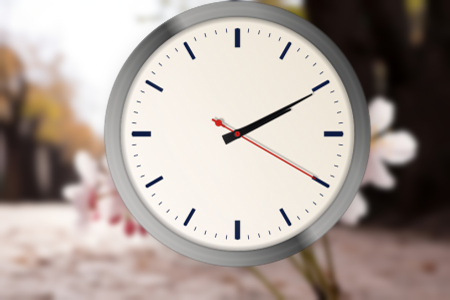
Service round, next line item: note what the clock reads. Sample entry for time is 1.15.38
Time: 2.10.20
